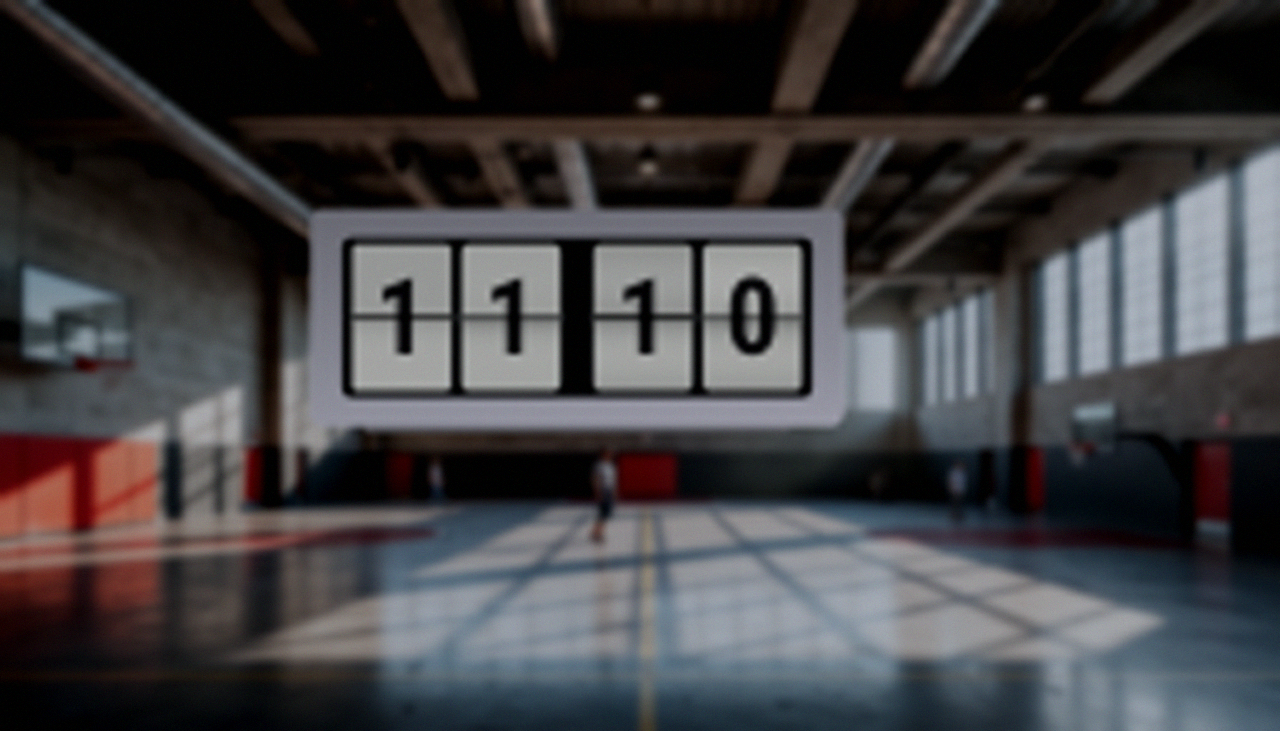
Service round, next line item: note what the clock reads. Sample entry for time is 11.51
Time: 11.10
